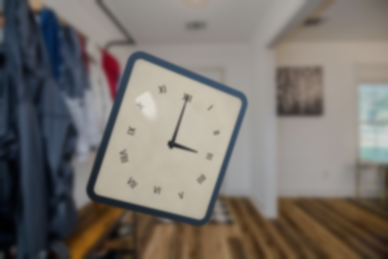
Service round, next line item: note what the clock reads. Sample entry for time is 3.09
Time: 3.00
